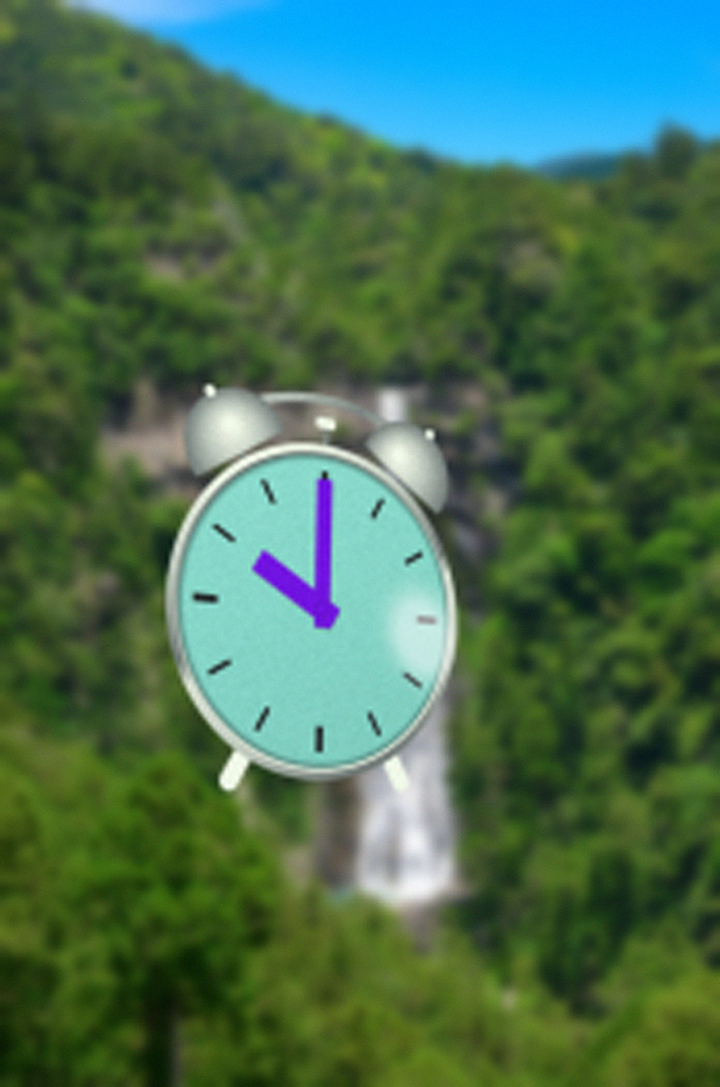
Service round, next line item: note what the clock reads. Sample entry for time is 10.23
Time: 10.00
